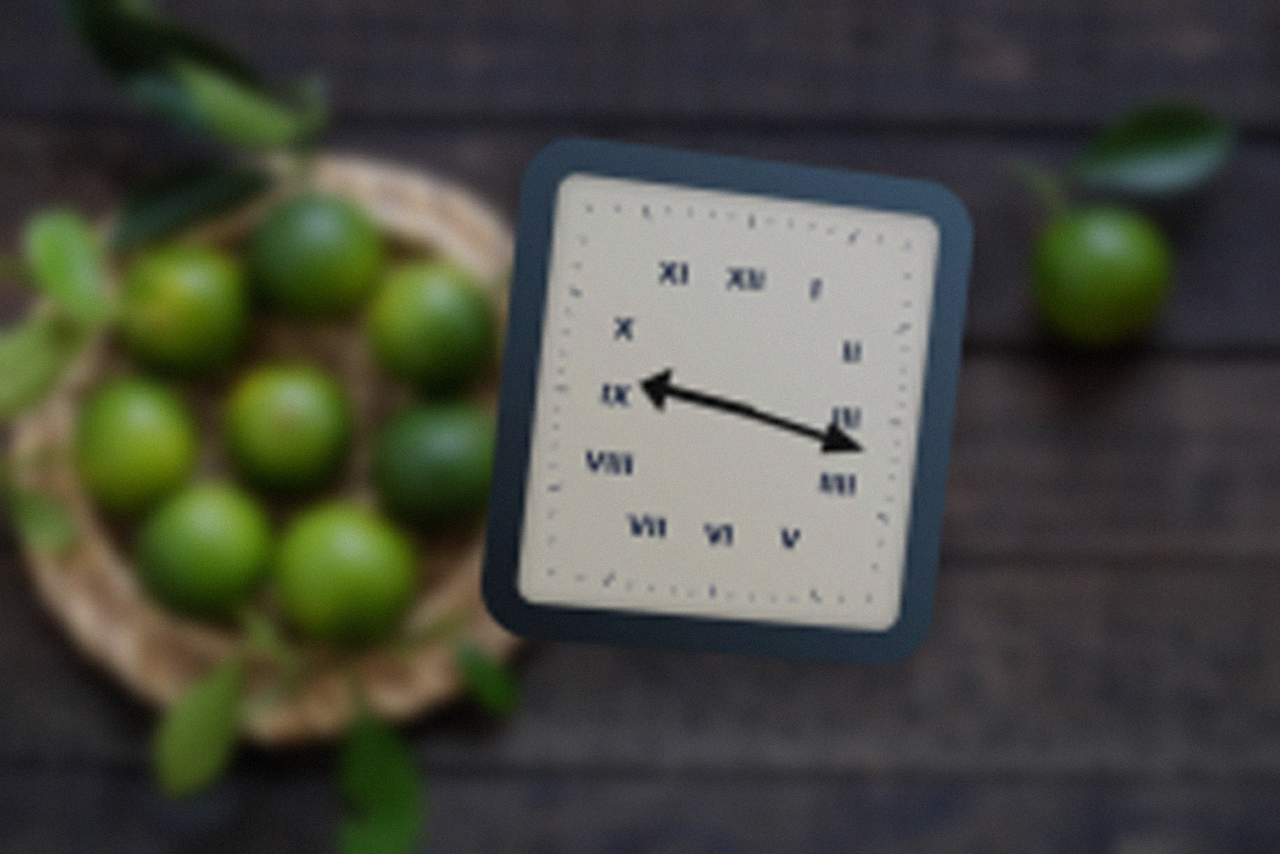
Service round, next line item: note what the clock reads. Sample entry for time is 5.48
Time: 9.17
